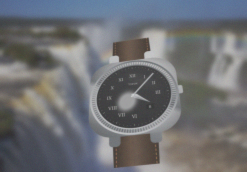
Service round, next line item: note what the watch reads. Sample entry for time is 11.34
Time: 4.07
